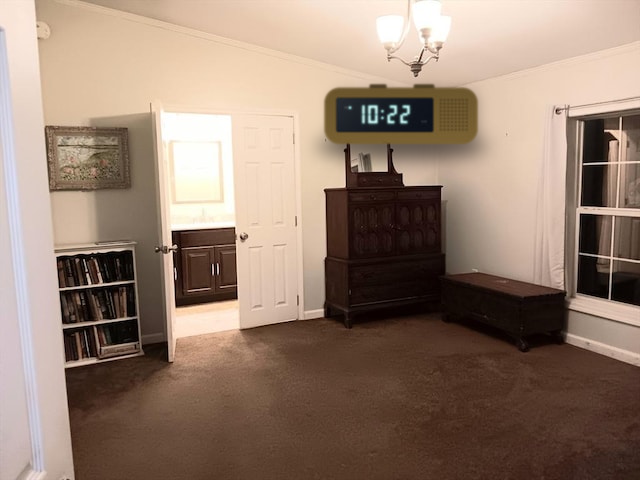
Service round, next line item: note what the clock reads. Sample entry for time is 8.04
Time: 10.22
